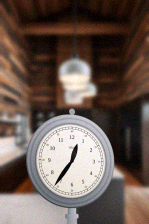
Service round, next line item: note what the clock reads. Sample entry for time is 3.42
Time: 12.36
